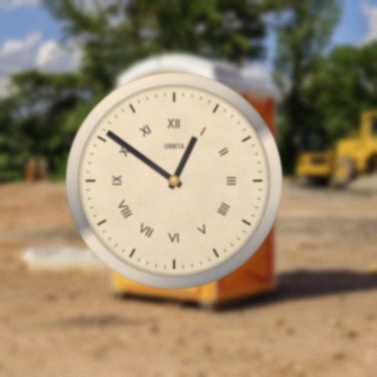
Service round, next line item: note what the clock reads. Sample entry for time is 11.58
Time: 12.51
